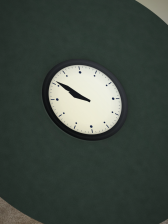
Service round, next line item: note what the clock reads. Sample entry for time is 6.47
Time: 9.51
